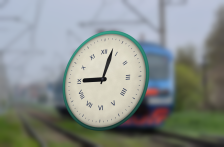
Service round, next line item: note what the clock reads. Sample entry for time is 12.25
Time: 9.03
